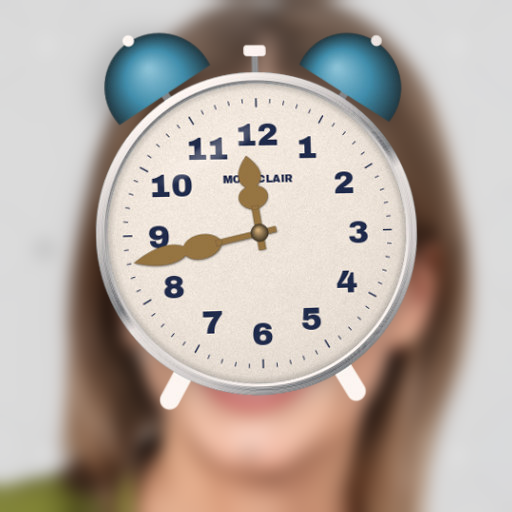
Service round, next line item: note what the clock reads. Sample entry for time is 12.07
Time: 11.43
